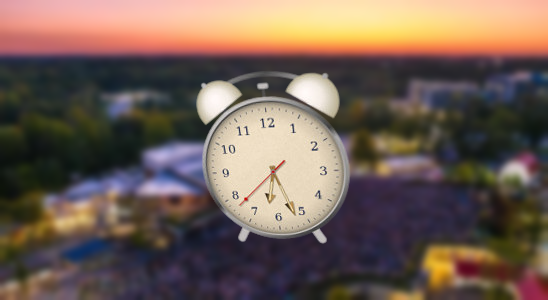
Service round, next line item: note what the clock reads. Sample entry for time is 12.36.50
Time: 6.26.38
